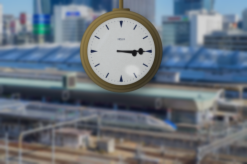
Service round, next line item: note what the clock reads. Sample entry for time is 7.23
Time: 3.15
